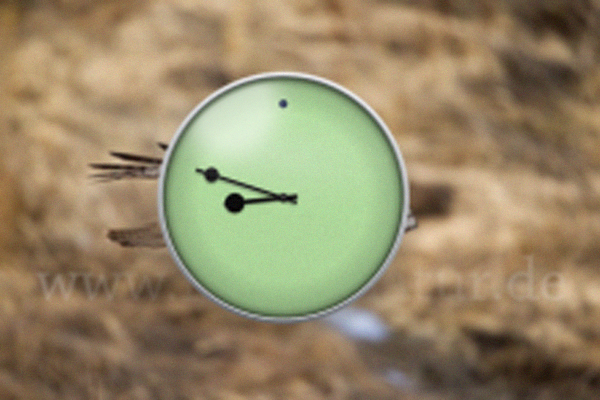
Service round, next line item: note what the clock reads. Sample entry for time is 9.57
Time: 8.48
